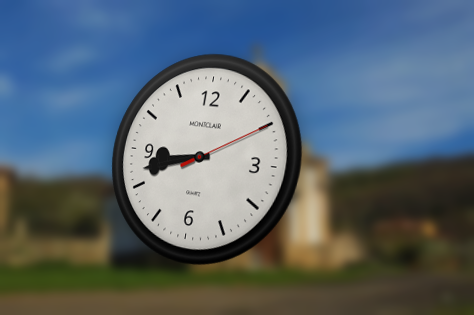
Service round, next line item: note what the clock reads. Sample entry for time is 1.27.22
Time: 8.42.10
